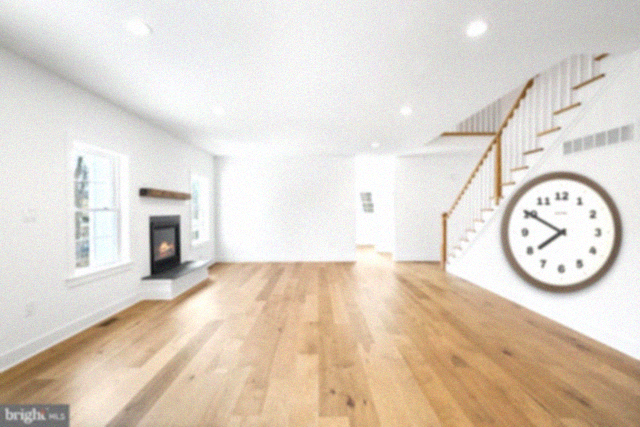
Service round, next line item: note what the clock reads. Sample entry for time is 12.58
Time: 7.50
